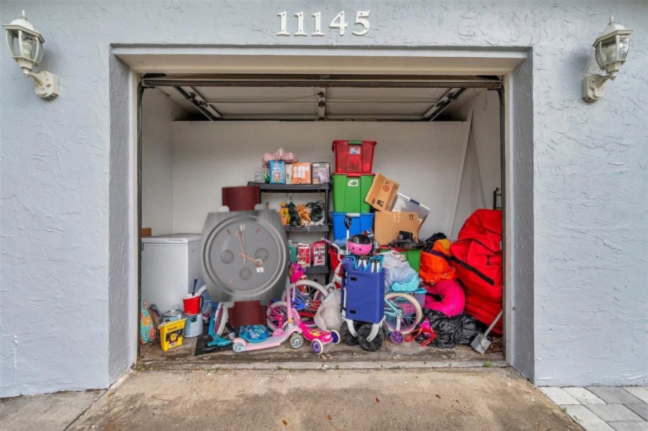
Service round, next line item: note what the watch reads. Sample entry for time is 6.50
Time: 3.58
